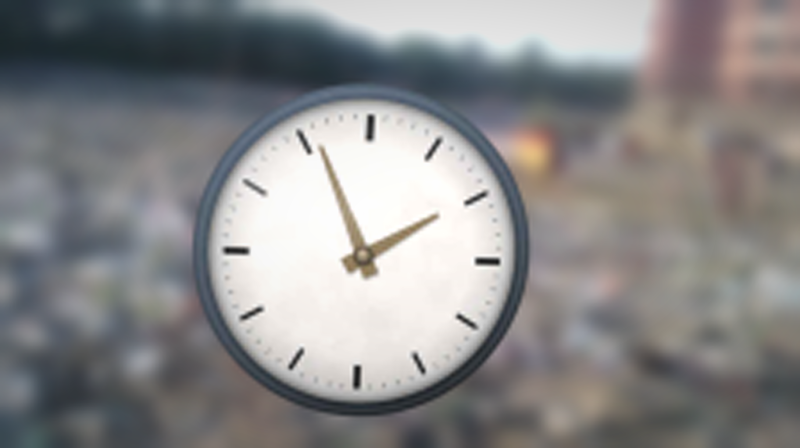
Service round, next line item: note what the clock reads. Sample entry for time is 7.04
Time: 1.56
